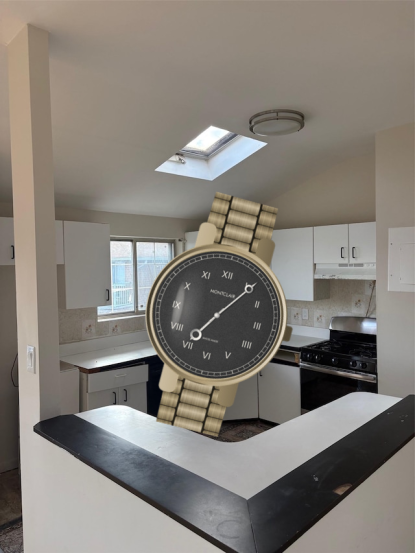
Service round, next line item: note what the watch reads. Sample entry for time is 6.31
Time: 7.06
